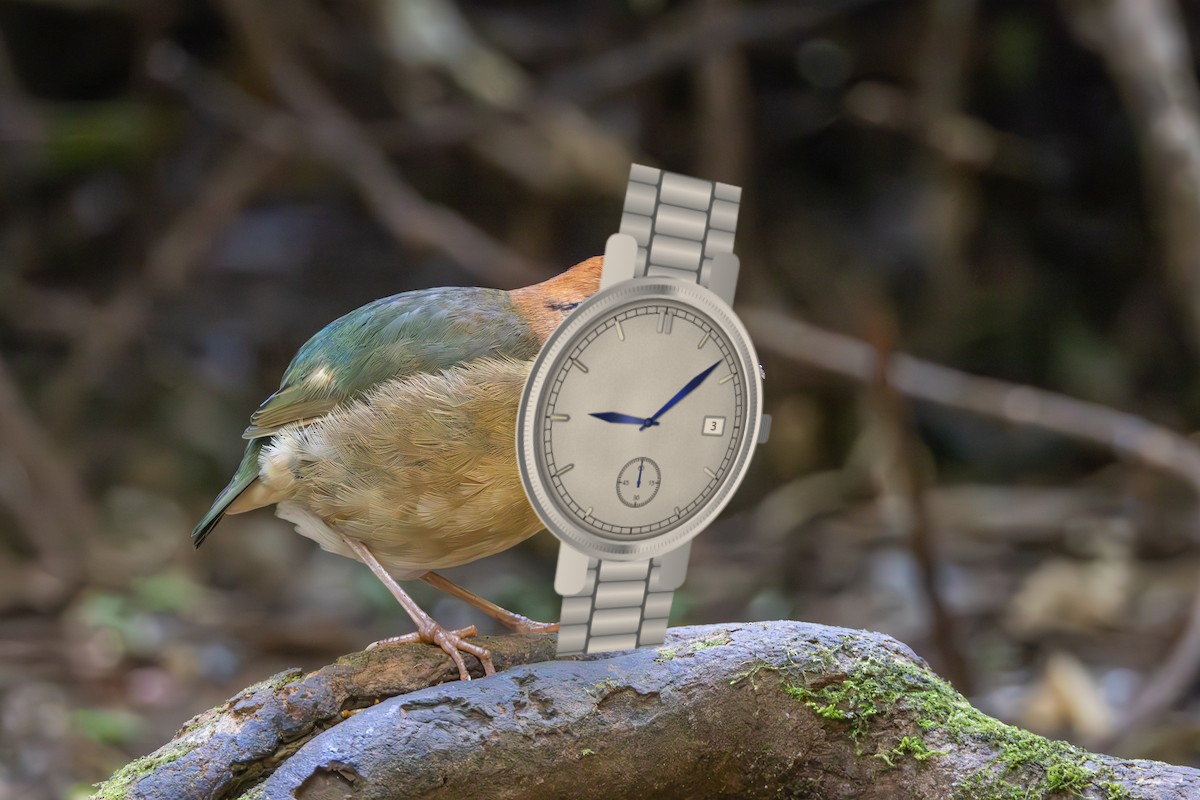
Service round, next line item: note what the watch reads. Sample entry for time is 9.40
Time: 9.08
